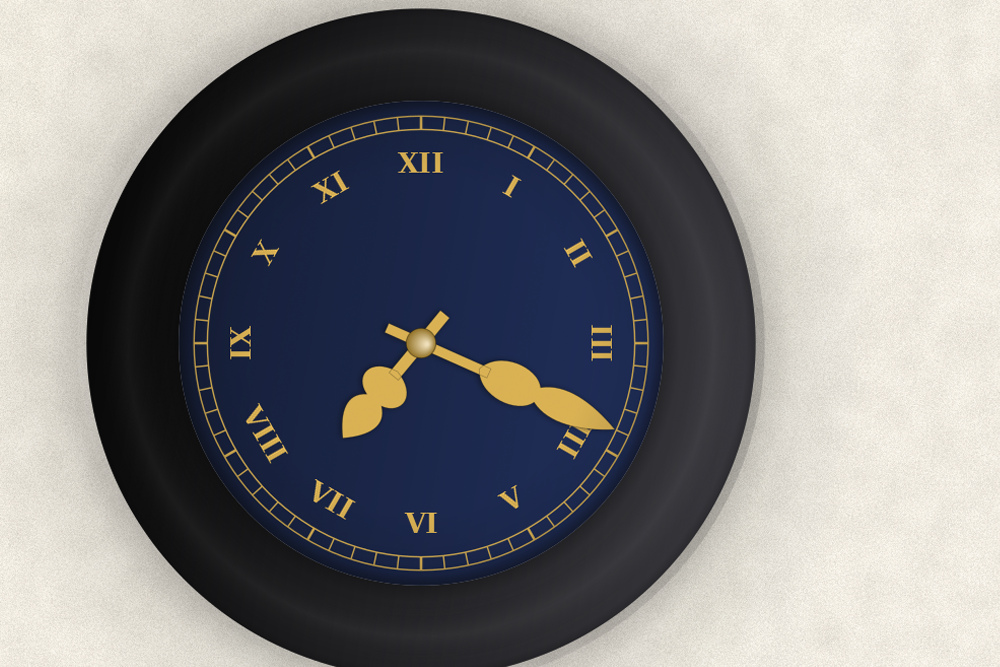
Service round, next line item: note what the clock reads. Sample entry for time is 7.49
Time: 7.19
